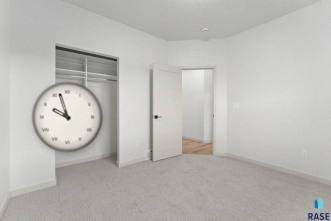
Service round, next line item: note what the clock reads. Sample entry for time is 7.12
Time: 9.57
